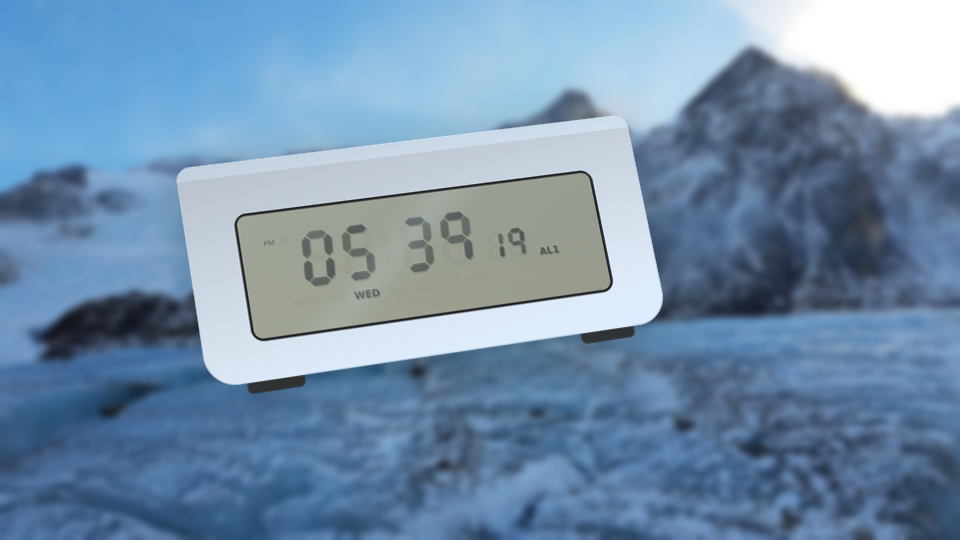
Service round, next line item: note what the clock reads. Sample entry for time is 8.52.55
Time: 5.39.19
